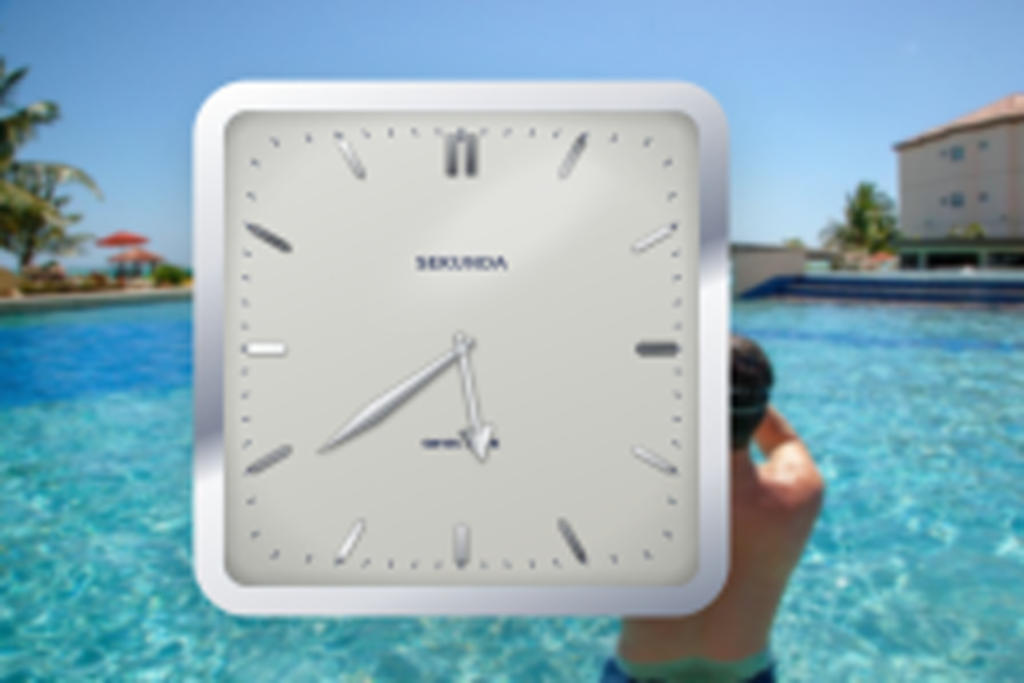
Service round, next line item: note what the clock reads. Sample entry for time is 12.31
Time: 5.39
